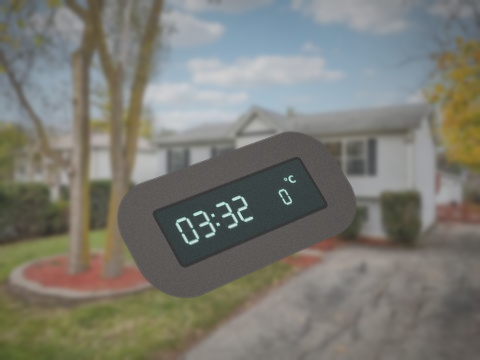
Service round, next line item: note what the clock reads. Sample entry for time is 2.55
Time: 3.32
